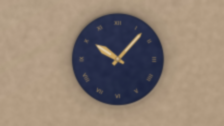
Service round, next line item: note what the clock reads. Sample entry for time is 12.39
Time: 10.07
